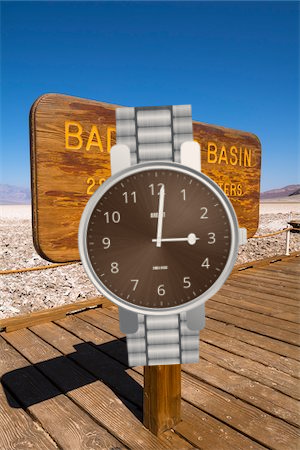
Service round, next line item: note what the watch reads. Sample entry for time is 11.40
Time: 3.01
